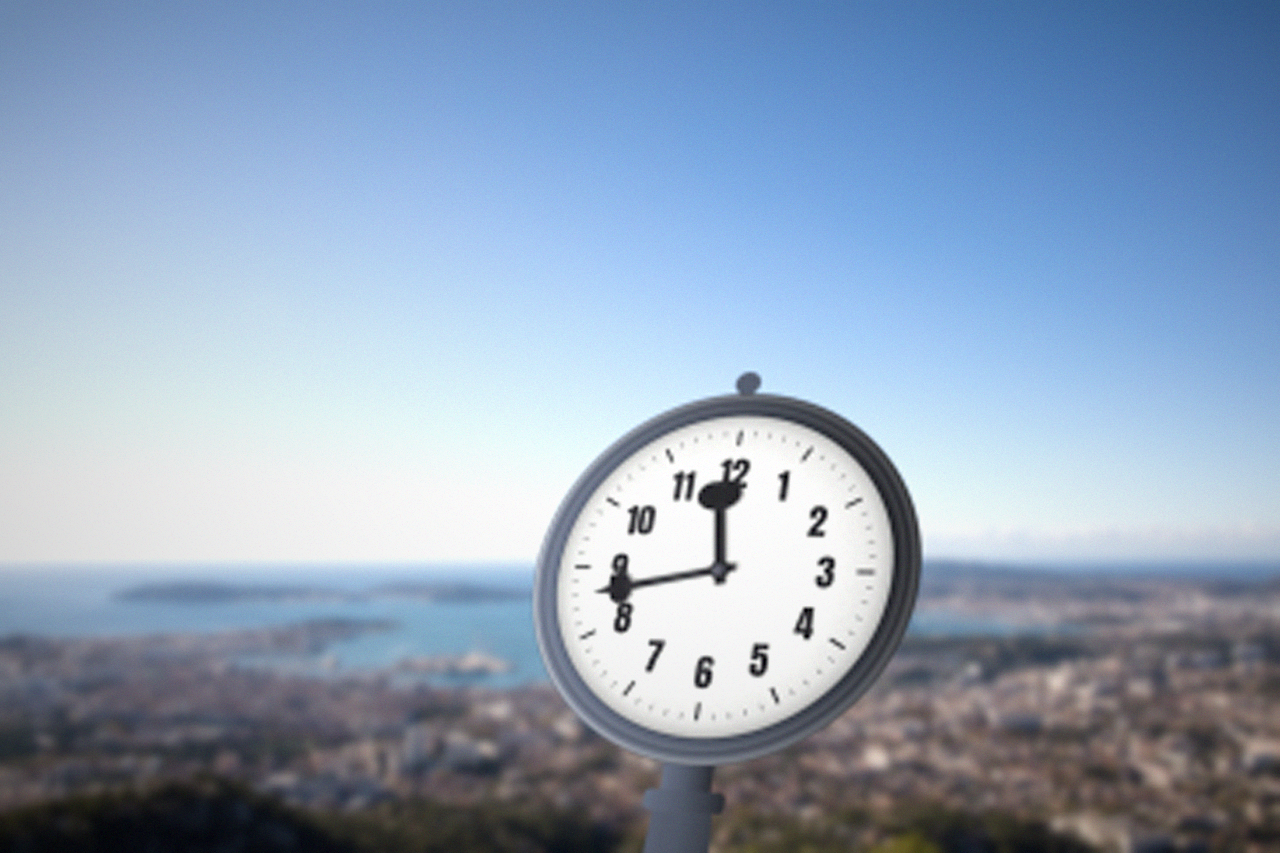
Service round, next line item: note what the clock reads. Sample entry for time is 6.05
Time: 11.43
